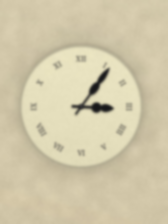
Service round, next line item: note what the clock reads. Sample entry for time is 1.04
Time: 3.06
